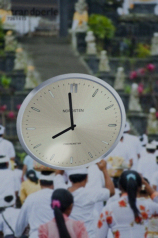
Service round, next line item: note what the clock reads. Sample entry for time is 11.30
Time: 7.59
